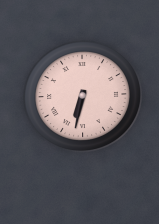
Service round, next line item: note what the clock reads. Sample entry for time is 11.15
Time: 6.32
